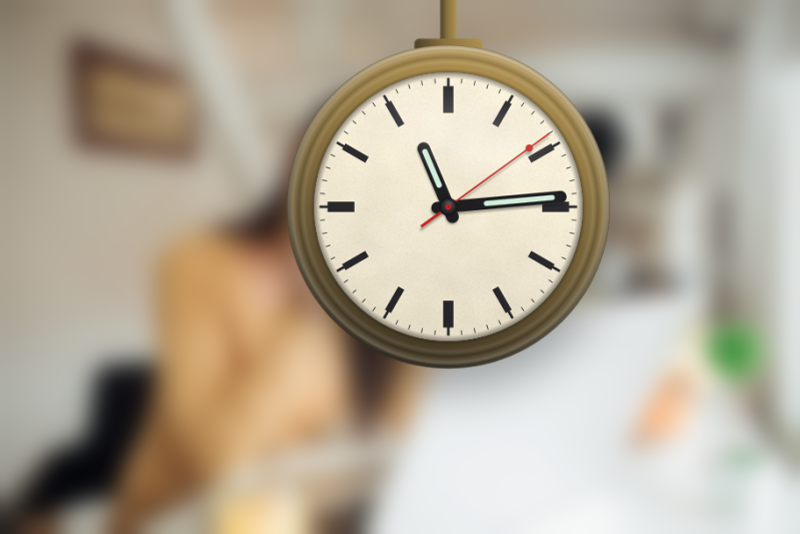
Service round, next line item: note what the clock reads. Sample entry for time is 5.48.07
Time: 11.14.09
